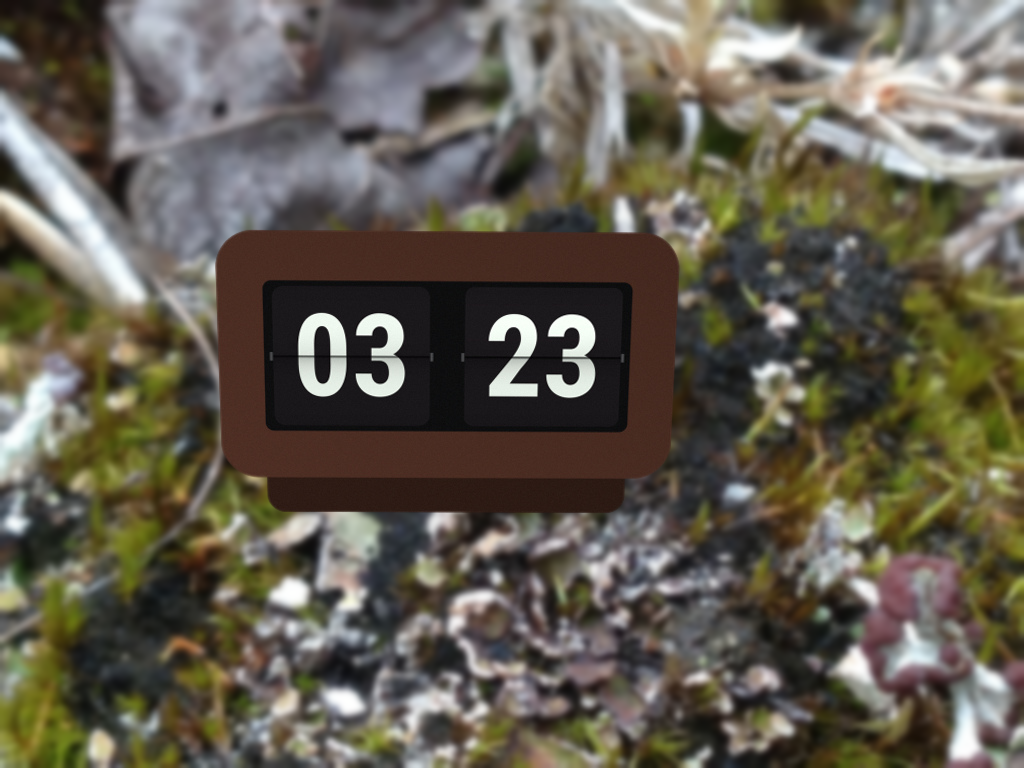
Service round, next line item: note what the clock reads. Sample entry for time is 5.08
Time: 3.23
